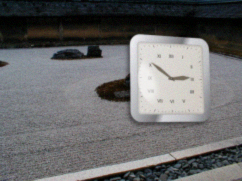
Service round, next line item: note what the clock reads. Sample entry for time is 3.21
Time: 2.51
